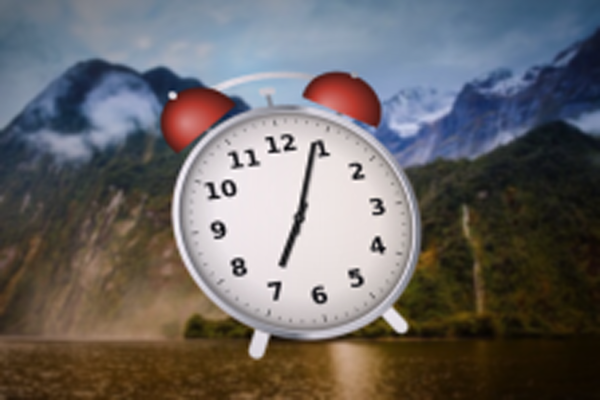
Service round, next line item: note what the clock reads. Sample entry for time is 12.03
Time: 7.04
